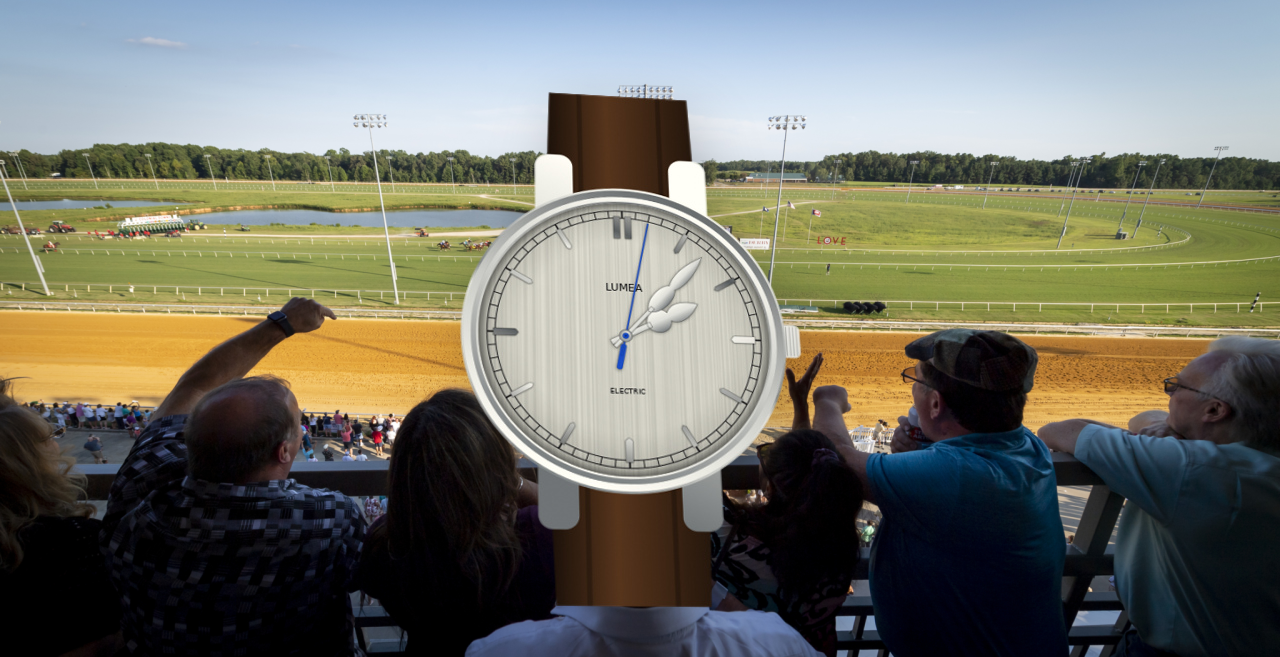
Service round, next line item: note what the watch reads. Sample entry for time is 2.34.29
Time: 2.07.02
